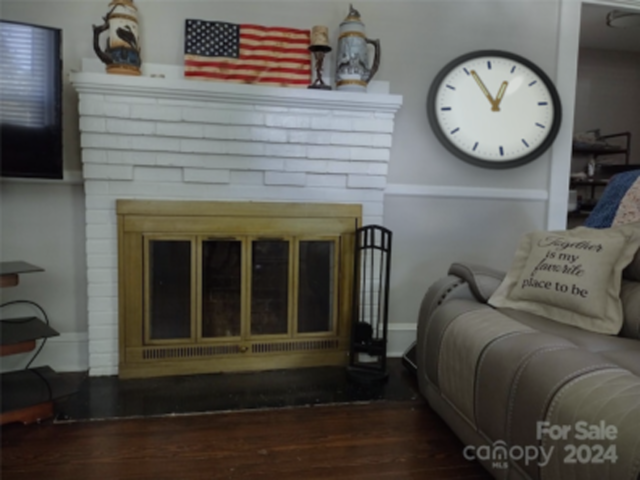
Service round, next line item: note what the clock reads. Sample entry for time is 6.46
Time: 12.56
